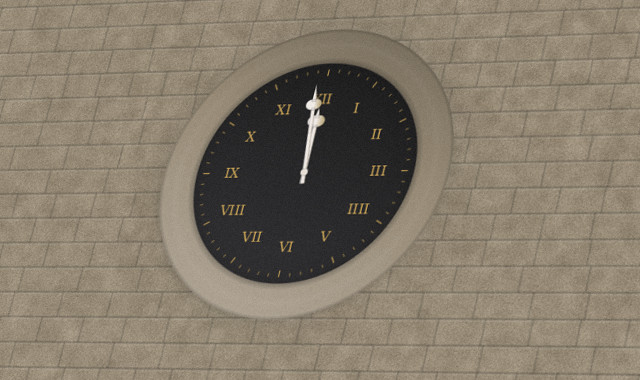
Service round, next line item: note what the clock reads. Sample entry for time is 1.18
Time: 11.59
